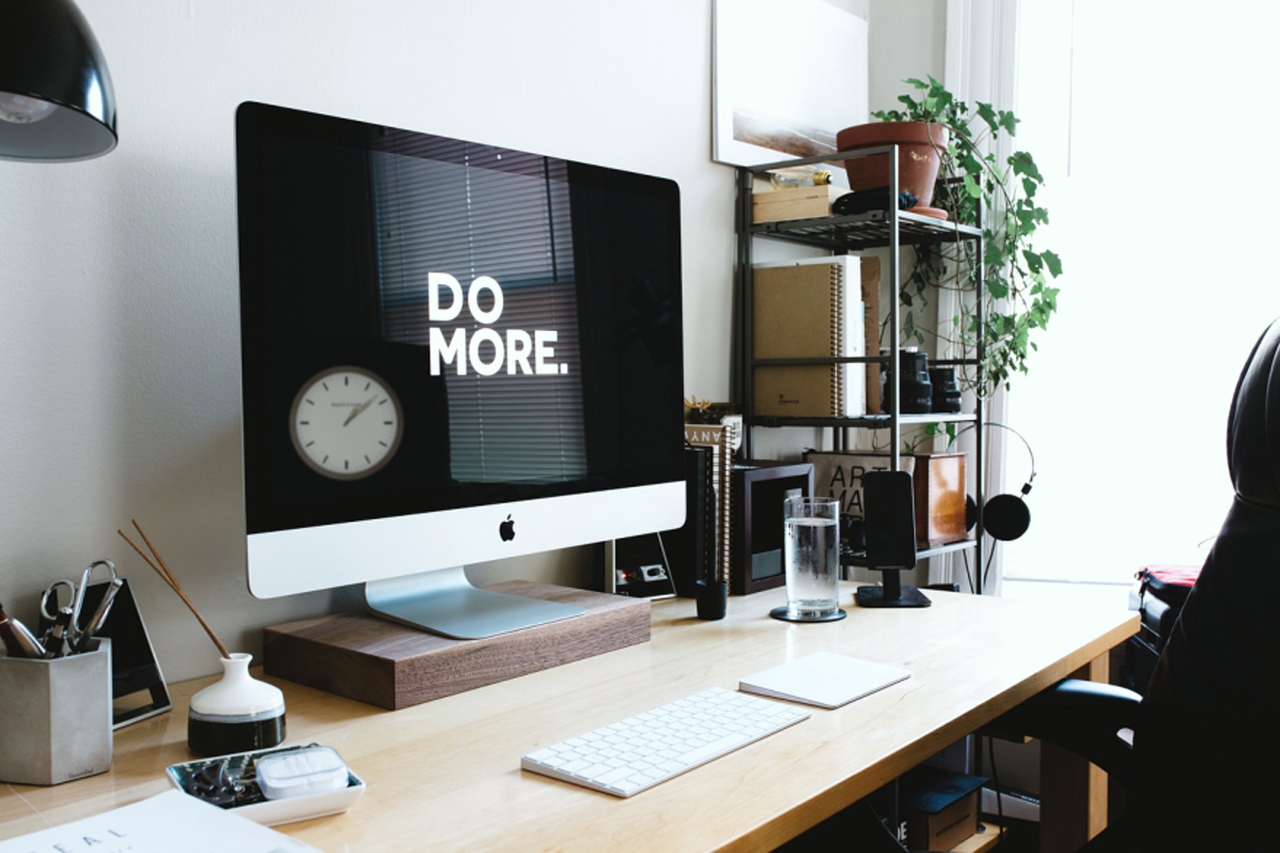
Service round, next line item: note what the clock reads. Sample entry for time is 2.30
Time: 1.08
